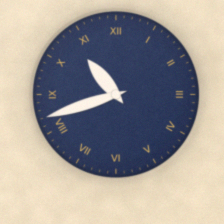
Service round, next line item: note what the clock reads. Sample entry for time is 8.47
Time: 10.42
